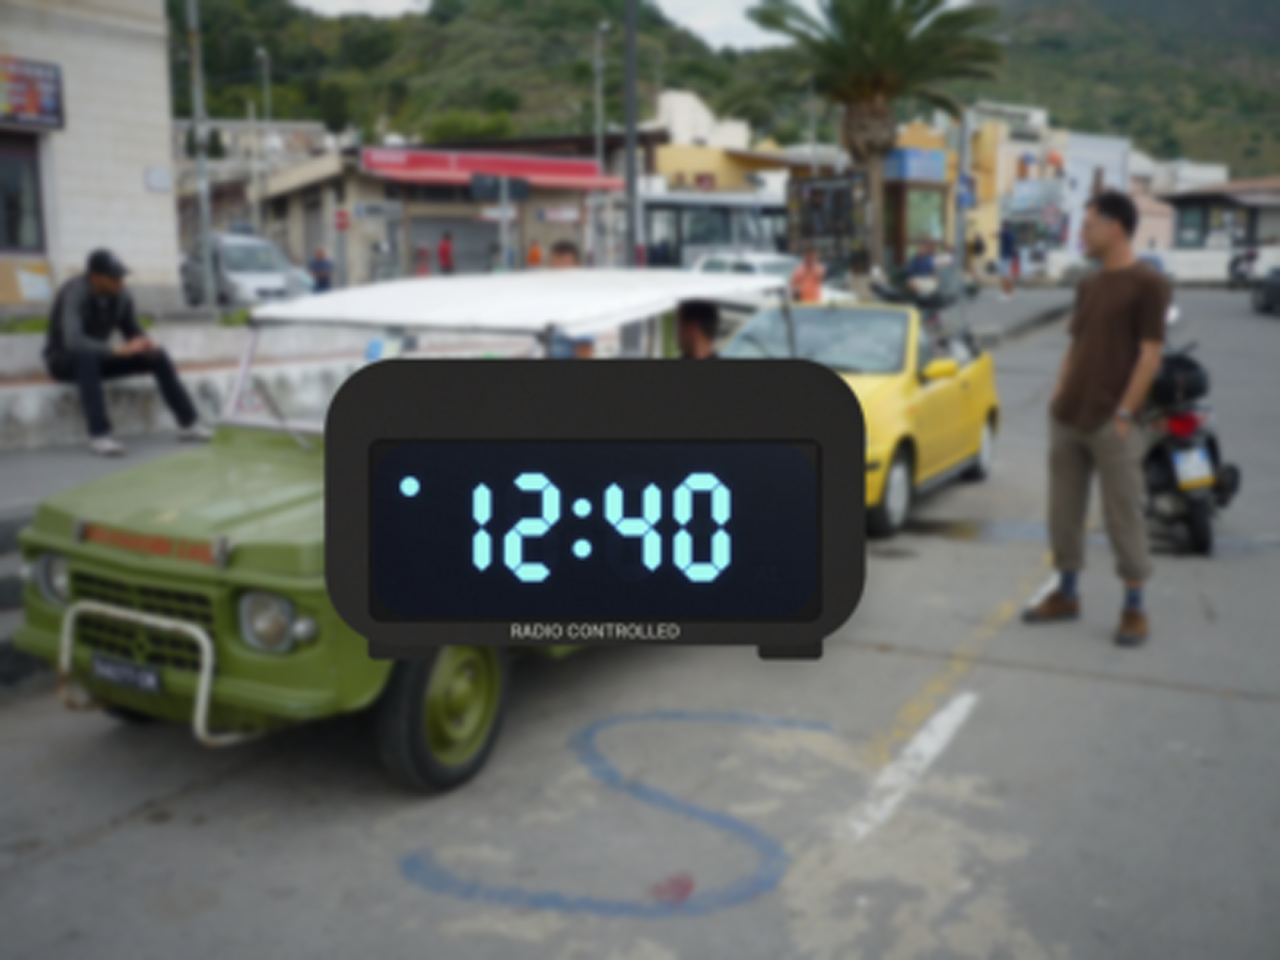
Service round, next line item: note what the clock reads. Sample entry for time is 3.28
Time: 12.40
